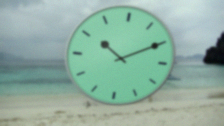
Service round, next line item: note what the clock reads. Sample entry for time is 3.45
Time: 10.10
